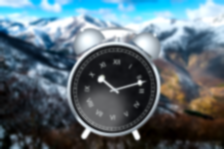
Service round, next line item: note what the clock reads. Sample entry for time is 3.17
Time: 10.12
